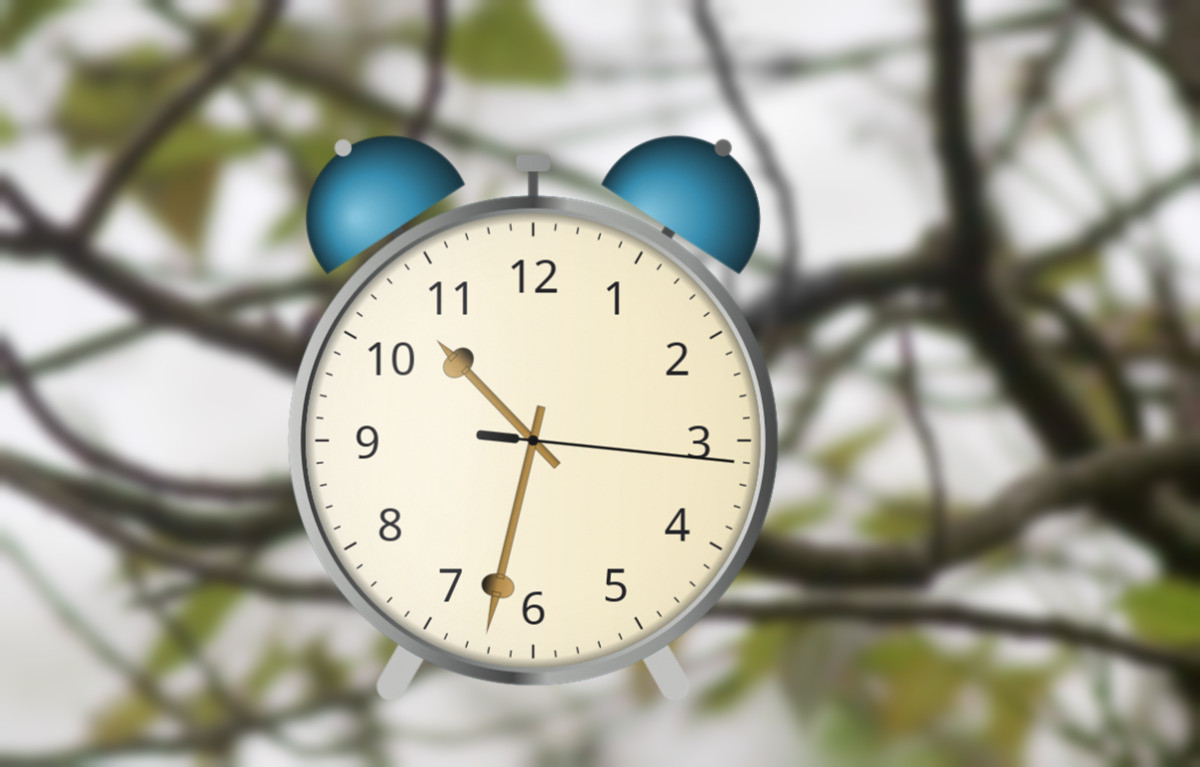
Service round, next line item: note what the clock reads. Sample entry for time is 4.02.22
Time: 10.32.16
